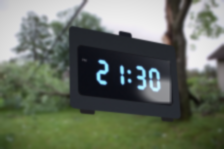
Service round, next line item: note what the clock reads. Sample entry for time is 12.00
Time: 21.30
